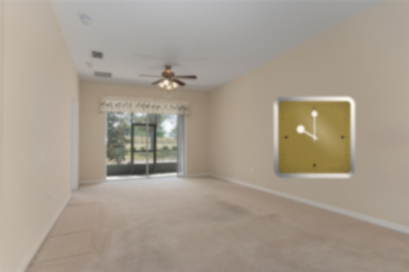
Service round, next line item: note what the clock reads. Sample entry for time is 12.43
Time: 10.00
